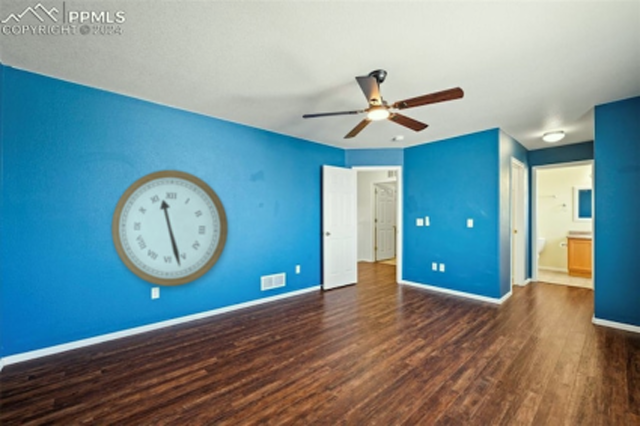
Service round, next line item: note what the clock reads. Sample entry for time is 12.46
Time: 11.27
